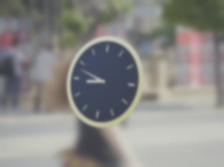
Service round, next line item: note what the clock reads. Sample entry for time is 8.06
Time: 8.48
